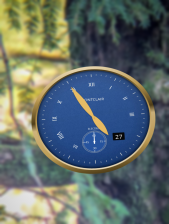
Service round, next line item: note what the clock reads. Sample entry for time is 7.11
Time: 4.55
